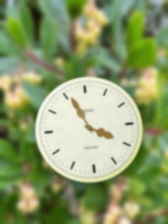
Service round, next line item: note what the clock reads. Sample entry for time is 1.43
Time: 3.56
